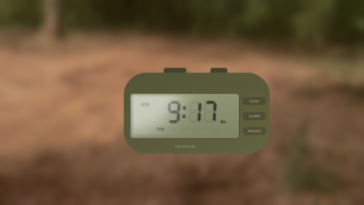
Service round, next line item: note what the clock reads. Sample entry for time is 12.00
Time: 9.17
